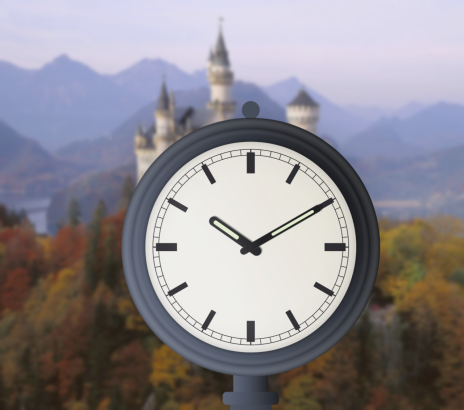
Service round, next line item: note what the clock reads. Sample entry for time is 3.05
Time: 10.10
